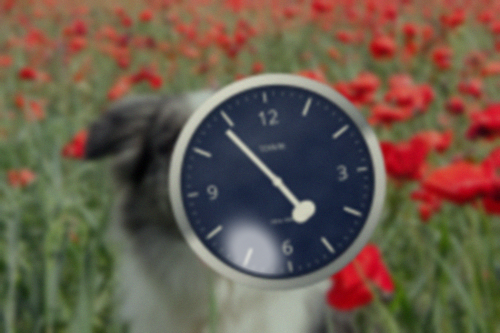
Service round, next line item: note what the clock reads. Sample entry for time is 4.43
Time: 4.54
